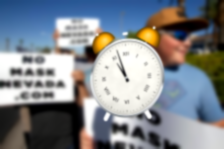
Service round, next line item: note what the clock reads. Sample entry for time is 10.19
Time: 10.57
